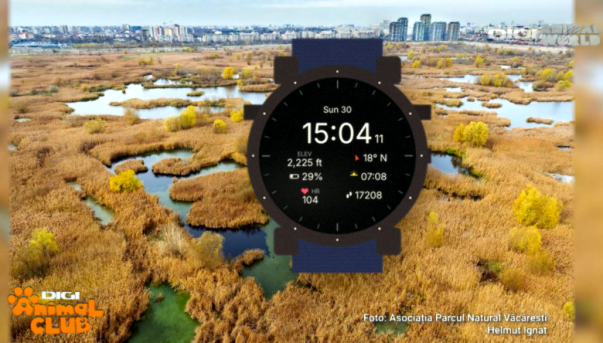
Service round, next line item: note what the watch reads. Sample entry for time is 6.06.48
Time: 15.04.11
